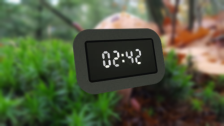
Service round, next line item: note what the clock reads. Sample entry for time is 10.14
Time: 2.42
